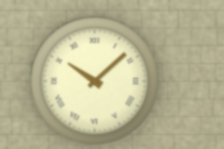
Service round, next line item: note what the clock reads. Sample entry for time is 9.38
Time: 10.08
